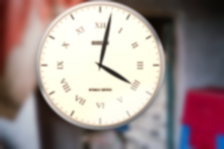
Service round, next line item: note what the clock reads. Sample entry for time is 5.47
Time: 4.02
